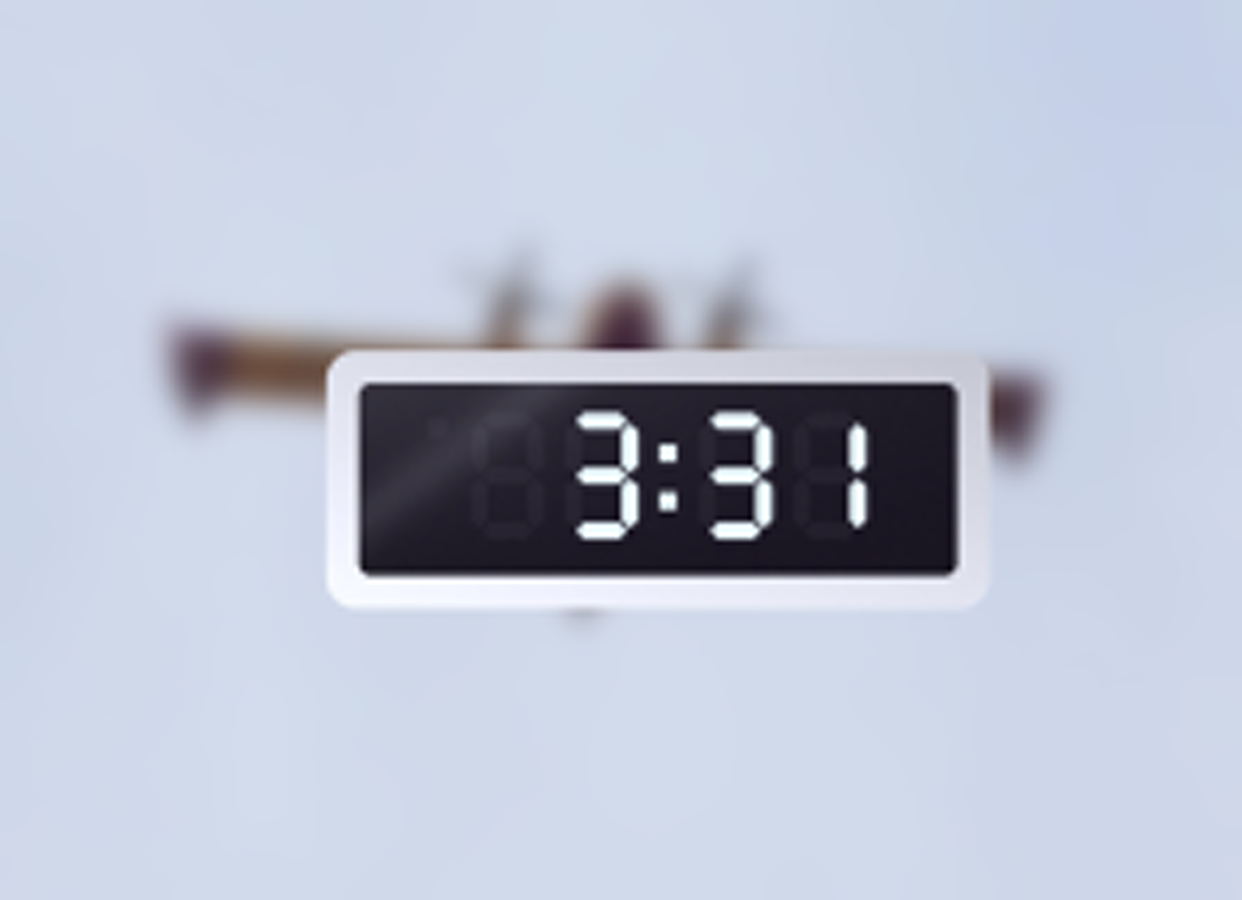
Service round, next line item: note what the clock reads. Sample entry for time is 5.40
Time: 3.31
